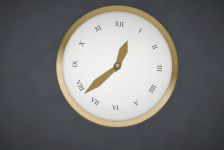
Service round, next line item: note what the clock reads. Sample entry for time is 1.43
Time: 12.38
